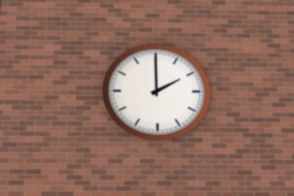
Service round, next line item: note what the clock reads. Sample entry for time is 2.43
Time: 2.00
